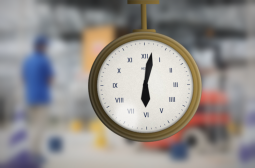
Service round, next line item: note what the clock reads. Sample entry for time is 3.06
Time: 6.02
